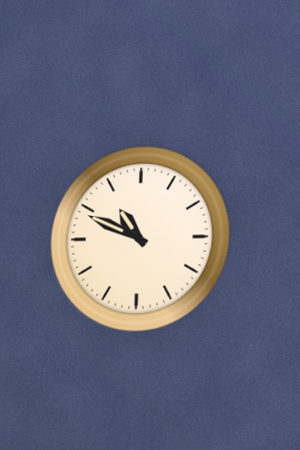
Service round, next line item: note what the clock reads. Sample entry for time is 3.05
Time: 10.49
